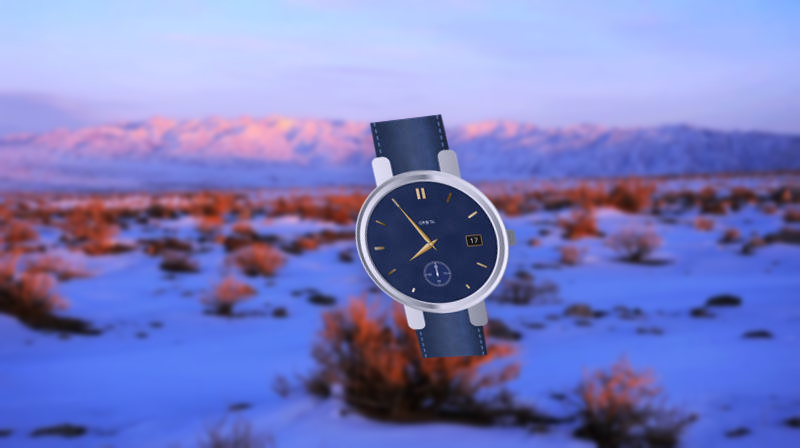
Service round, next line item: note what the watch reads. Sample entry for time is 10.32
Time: 7.55
